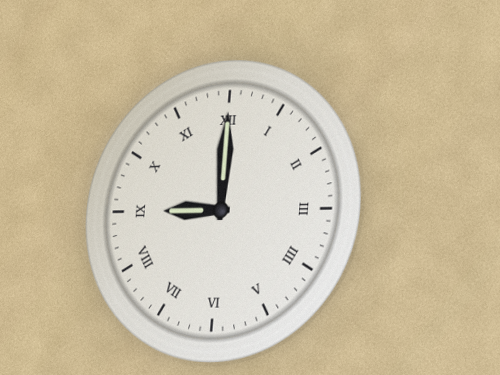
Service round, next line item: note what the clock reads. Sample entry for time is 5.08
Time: 9.00
